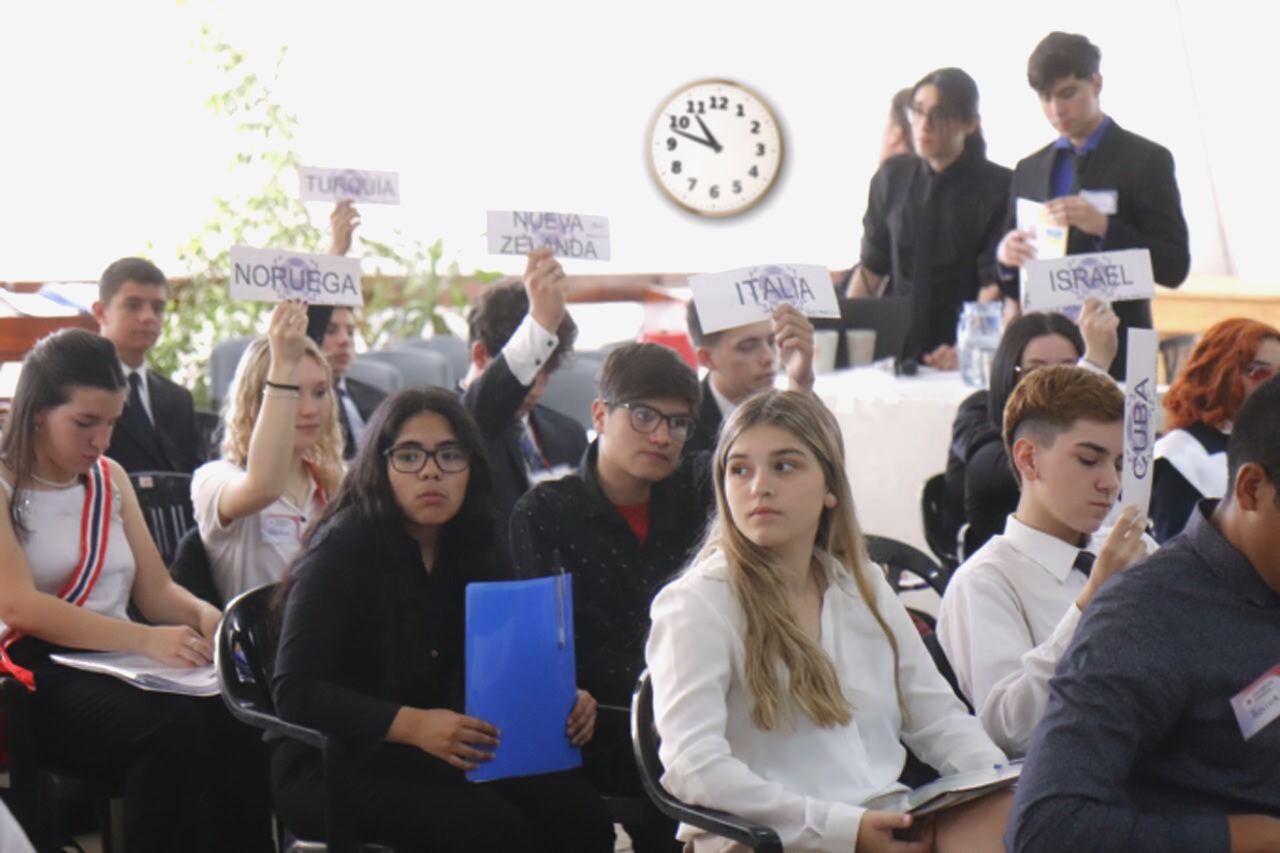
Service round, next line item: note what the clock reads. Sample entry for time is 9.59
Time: 10.48
